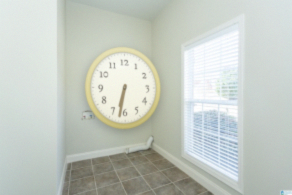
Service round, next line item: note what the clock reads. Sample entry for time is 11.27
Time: 6.32
